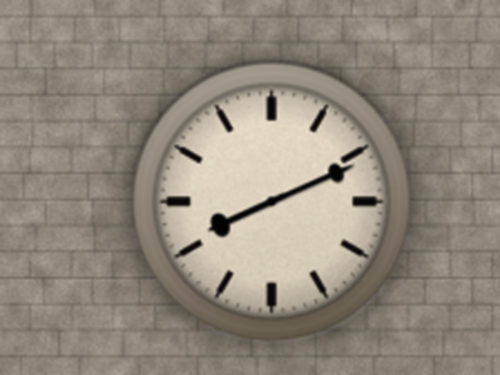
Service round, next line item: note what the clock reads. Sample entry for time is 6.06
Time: 8.11
